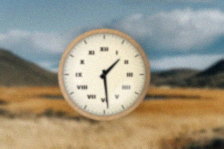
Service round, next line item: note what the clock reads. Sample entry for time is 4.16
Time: 1.29
